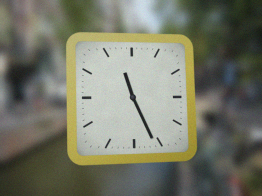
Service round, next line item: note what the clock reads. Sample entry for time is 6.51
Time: 11.26
